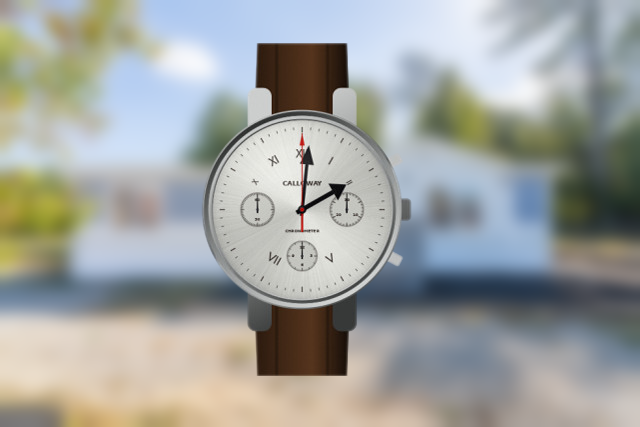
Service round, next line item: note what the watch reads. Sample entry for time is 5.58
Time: 2.01
